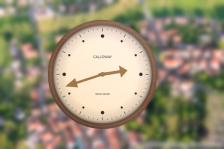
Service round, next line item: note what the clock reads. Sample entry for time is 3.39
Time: 2.42
